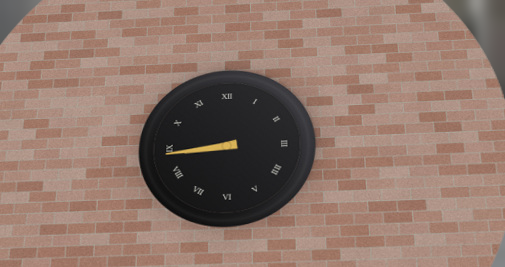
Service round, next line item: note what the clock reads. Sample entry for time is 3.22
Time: 8.44
